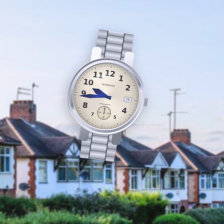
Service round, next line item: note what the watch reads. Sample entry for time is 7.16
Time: 9.44
